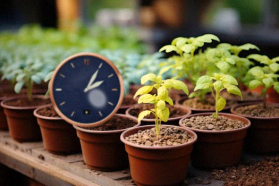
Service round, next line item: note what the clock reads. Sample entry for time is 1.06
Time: 2.05
